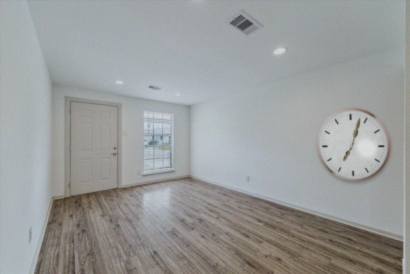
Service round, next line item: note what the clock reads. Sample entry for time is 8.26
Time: 7.03
